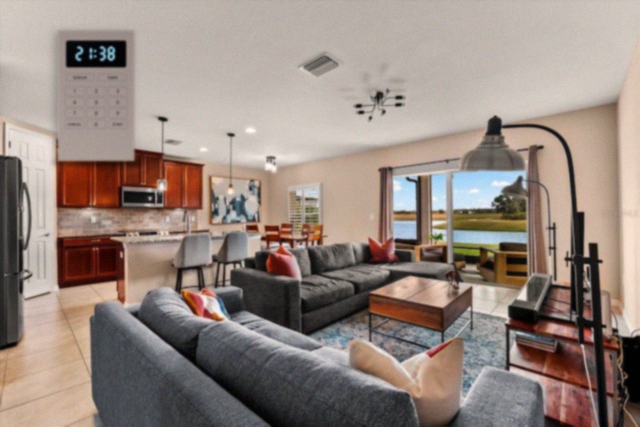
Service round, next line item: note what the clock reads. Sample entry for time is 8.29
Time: 21.38
